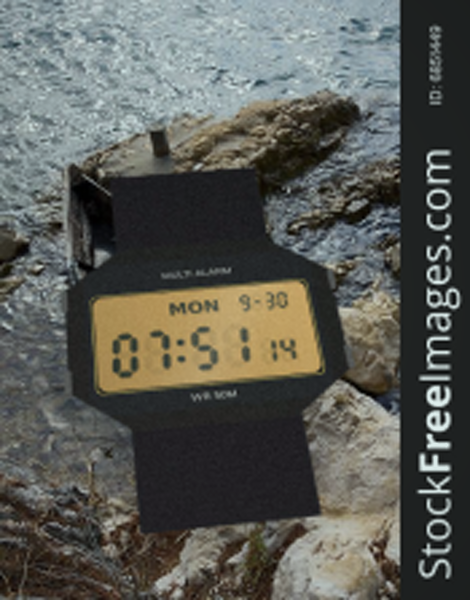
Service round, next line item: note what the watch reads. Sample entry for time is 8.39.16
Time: 7.51.14
